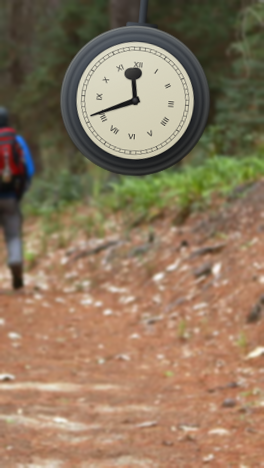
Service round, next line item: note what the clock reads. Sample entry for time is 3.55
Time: 11.41
